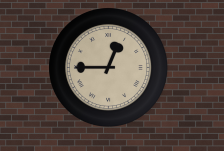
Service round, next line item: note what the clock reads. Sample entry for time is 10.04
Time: 12.45
